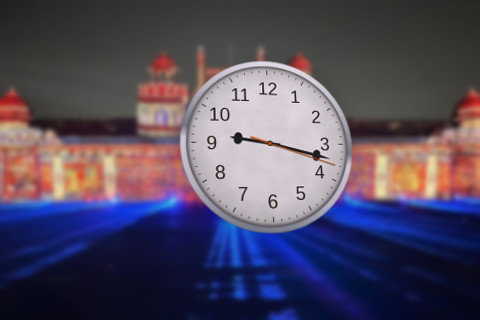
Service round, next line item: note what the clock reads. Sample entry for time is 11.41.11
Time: 9.17.18
